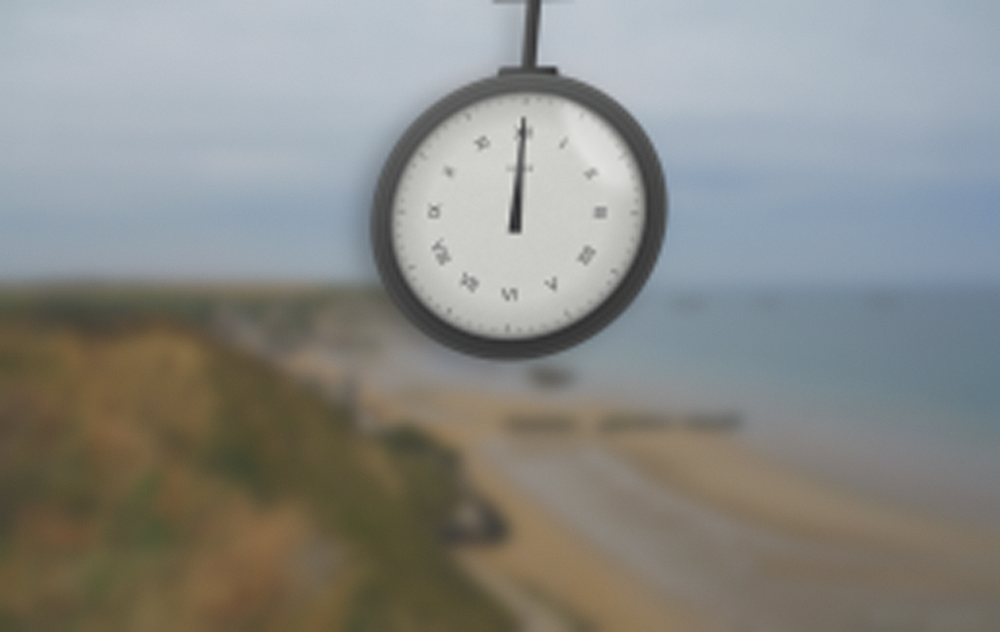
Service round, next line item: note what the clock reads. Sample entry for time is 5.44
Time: 12.00
